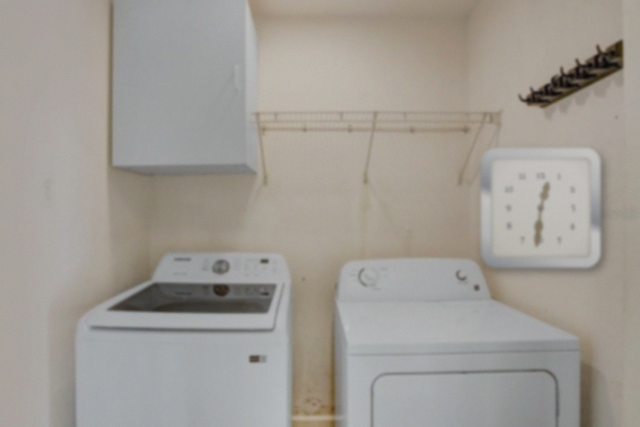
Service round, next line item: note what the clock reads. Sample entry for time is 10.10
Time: 12.31
